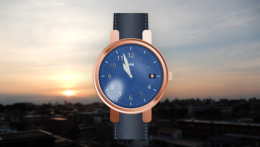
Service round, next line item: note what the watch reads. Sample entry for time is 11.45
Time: 10.57
